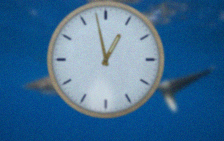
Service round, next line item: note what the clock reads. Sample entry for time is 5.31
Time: 12.58
